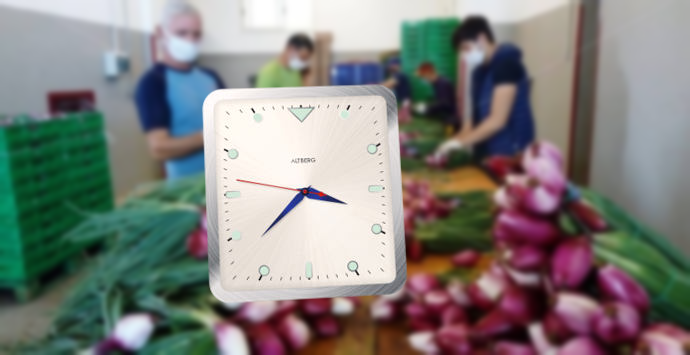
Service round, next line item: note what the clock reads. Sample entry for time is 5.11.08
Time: 3.37.47
